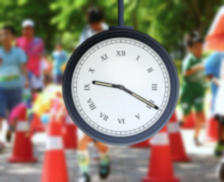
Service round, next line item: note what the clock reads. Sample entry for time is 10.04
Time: 9.20
